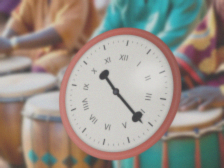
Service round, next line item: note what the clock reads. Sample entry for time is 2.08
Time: 10.21
